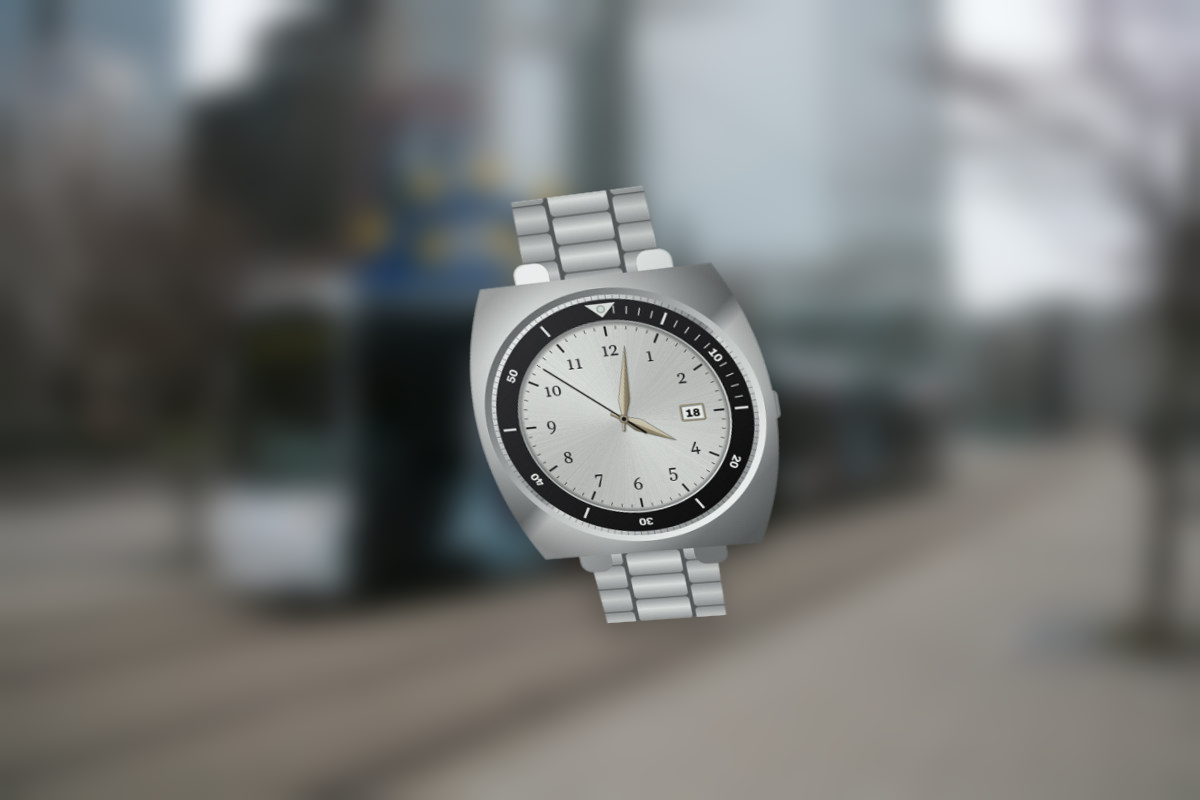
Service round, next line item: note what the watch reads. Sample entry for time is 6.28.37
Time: 4.01.52
